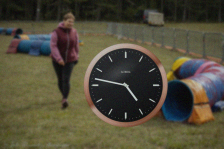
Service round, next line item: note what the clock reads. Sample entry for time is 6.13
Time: 4.47
